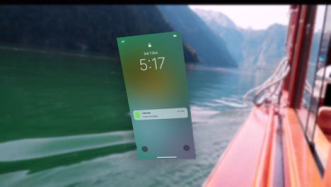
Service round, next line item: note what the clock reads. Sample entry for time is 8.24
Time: 5.17
